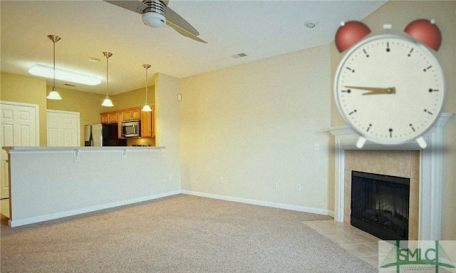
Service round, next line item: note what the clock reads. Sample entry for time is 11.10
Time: 8.46
